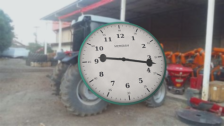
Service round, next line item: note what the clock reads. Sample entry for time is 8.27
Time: 9.17
